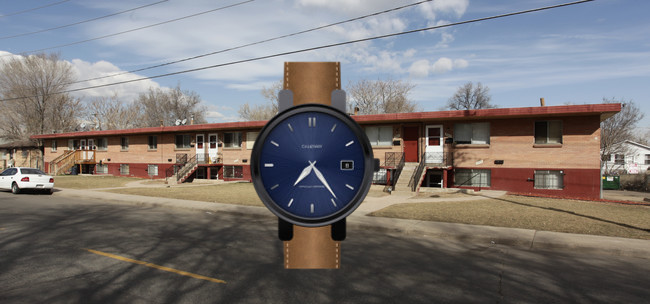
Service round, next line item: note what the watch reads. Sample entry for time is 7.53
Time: 7.24
